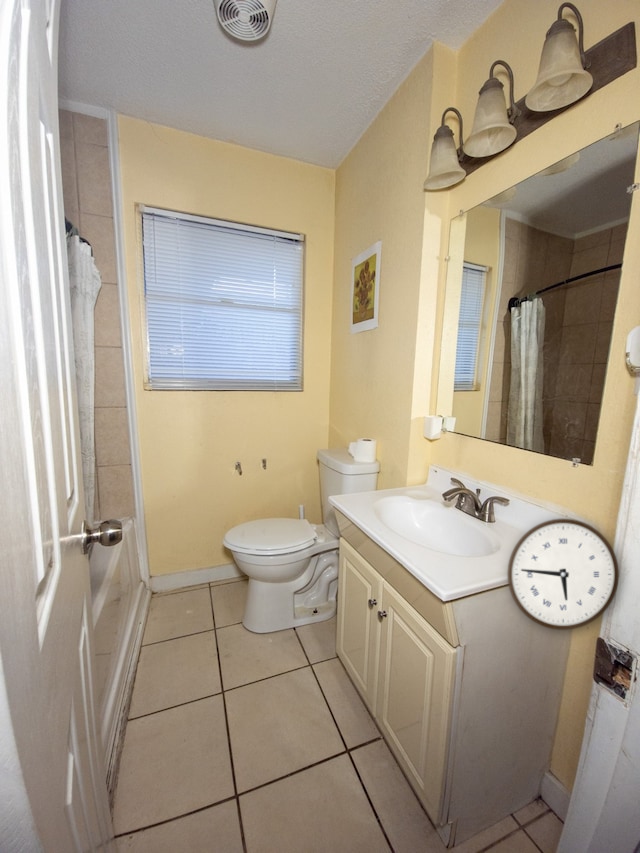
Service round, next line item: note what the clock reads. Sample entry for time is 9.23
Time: 5.46
